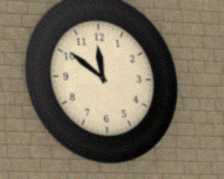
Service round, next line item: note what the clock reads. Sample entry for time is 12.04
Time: 11.51
